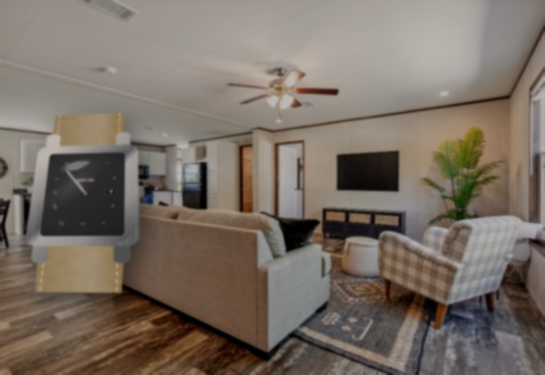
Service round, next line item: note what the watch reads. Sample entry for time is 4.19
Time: 10.54
